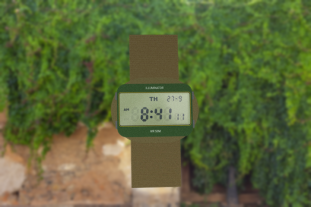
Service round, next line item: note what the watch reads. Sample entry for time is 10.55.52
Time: 8.41.11
